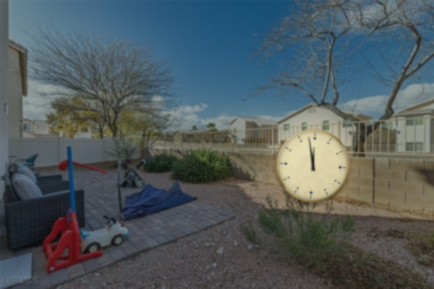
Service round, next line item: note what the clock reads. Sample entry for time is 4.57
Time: 11.58
